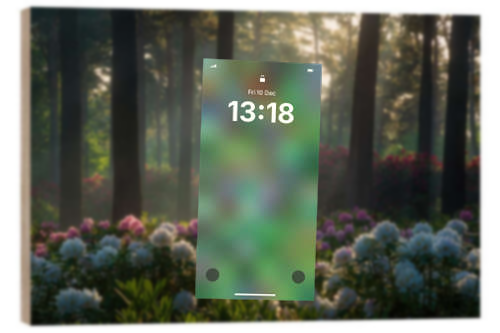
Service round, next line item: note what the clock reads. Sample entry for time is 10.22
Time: 13.18
